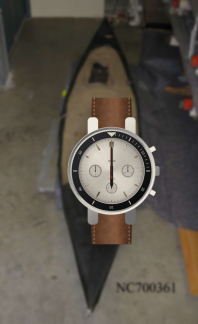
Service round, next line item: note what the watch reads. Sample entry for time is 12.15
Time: 6.00
